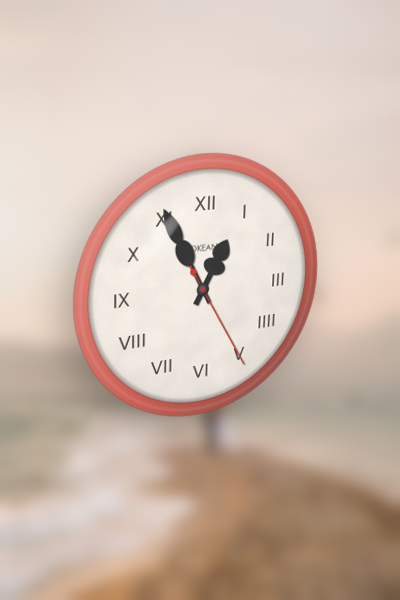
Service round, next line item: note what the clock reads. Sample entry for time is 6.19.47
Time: 12.55.25
